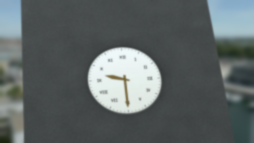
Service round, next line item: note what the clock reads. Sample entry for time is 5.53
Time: 9.30
